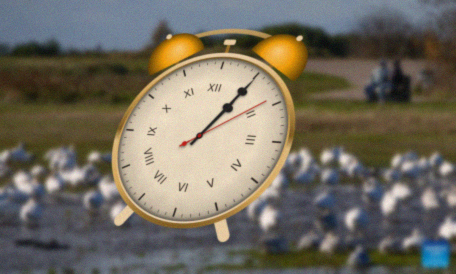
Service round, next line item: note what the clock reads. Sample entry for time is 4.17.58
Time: 1.05.09
